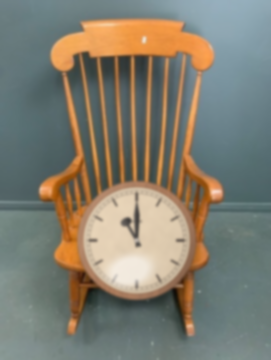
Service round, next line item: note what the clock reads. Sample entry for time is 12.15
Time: 11.00
